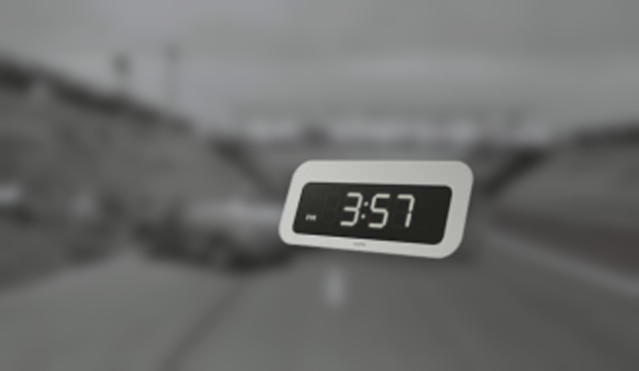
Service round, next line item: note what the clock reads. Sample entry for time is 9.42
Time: 3.57
